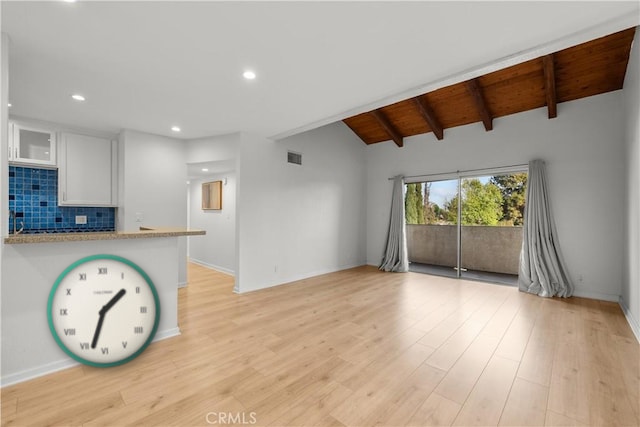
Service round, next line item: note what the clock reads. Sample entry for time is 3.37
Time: 1.33
